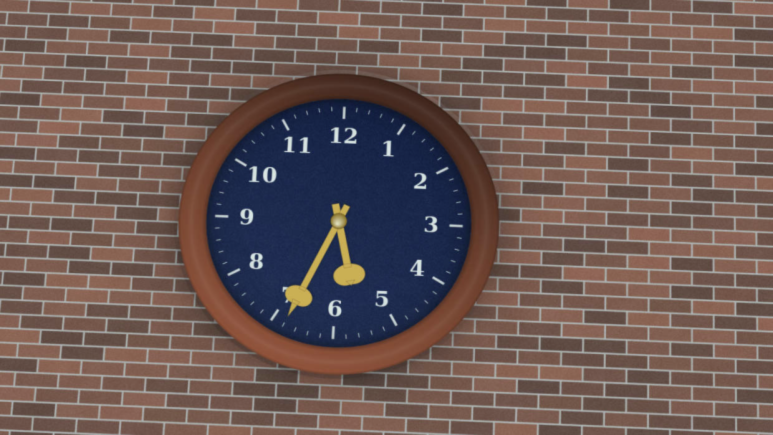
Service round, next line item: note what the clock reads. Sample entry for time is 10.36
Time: 5.34
